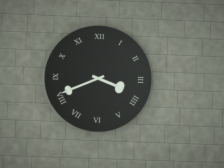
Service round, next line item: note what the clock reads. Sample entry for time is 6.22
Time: 3.41
